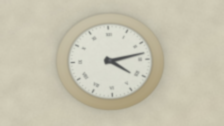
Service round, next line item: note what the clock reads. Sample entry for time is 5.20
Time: 4.13
